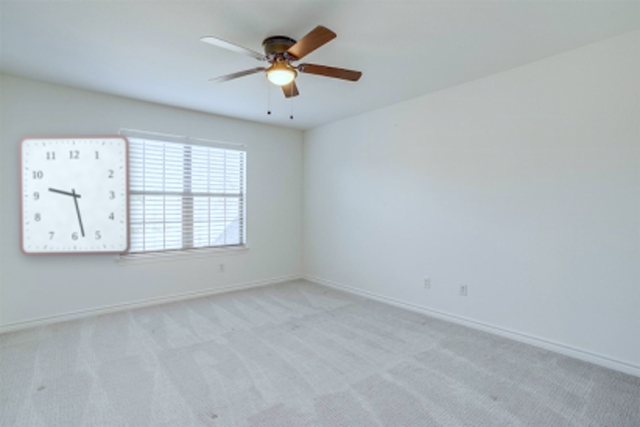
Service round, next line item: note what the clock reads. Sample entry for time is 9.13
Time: 9.28
